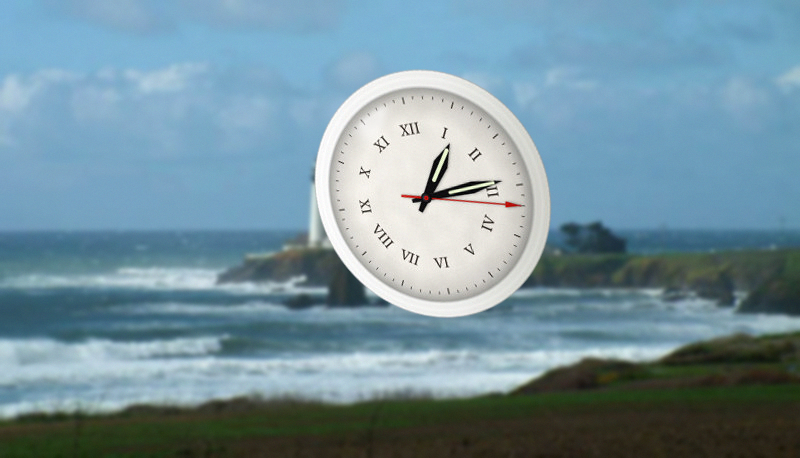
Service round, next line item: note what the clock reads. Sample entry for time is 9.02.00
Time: 1.14.17
